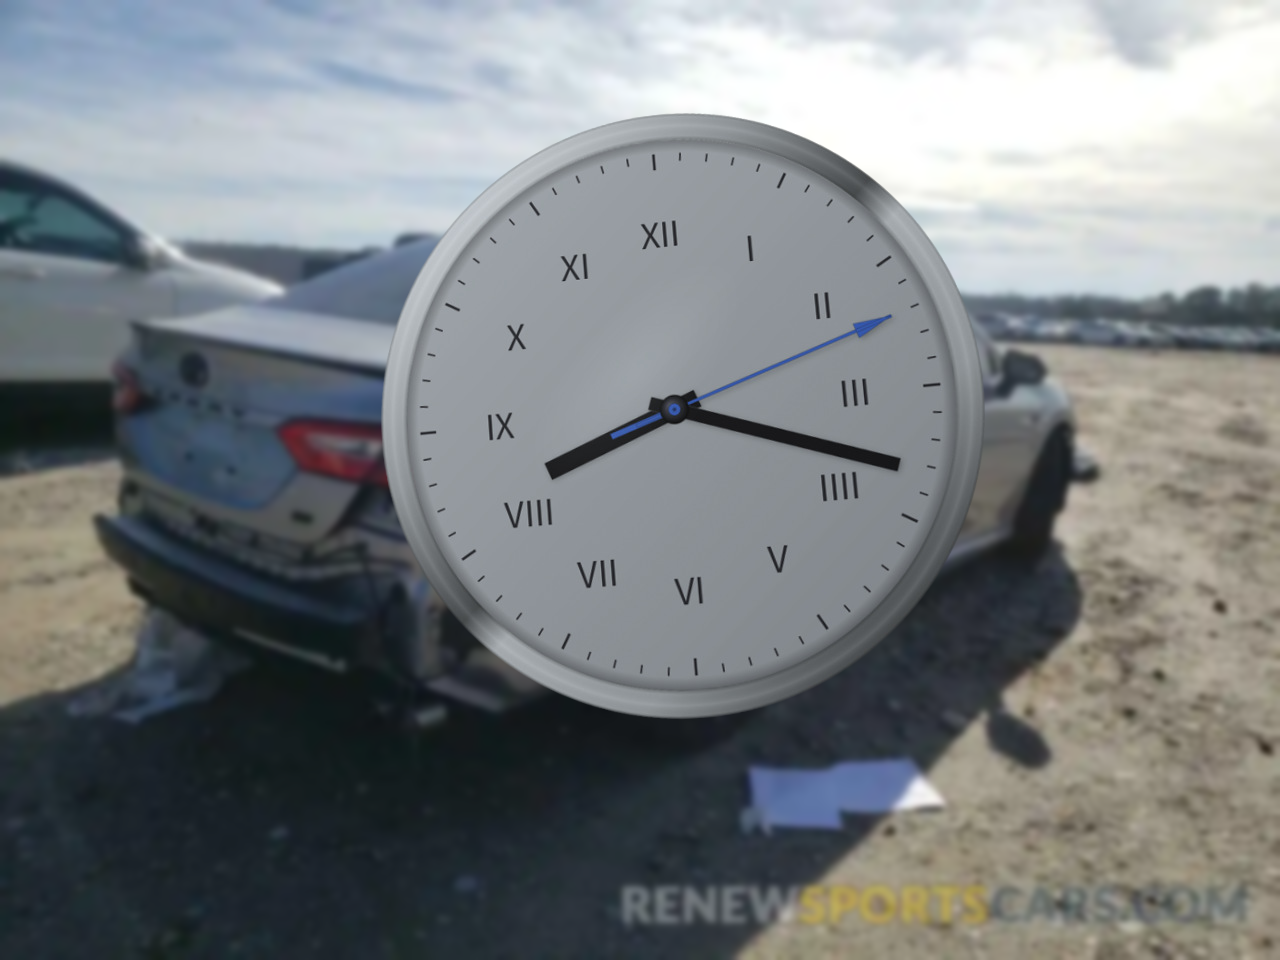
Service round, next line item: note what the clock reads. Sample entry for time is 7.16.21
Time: 8.18.12
